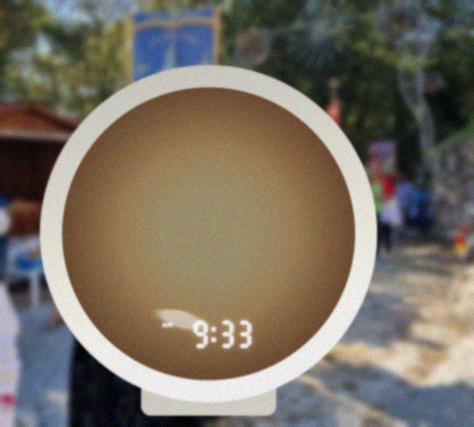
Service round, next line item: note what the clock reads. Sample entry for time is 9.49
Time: 9.33
